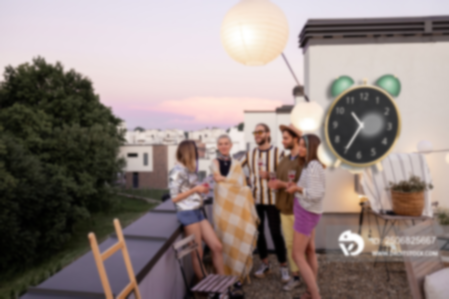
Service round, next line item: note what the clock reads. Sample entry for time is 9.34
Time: 10.35
